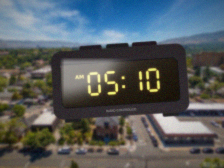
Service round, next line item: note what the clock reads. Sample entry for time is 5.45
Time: 5.10
